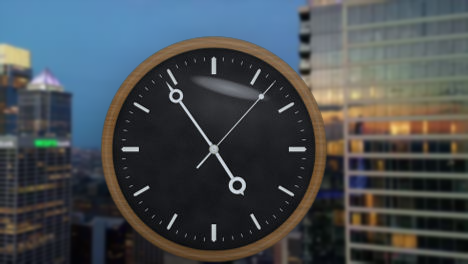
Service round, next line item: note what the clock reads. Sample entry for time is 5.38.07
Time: 4.54.07
